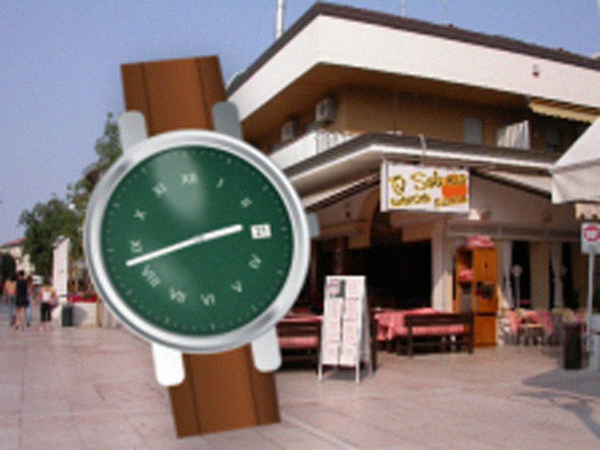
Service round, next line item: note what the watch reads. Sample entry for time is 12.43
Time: 2.43
